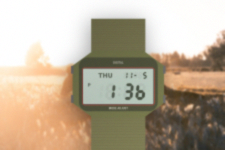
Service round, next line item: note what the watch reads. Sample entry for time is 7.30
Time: 1.36
